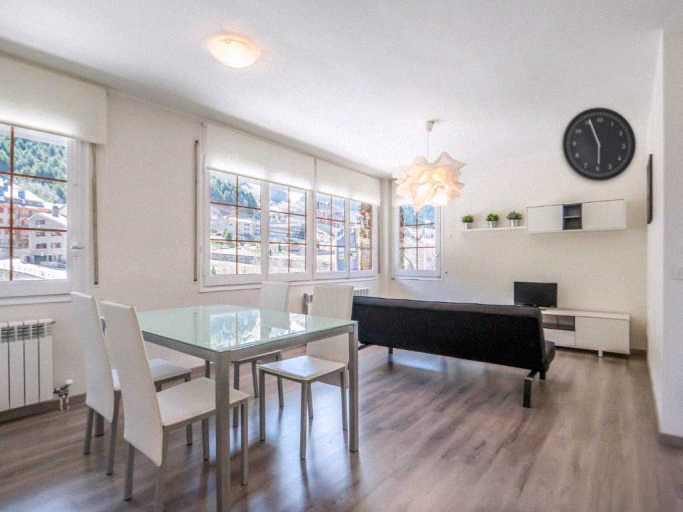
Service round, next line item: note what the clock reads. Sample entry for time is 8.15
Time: 5.56
